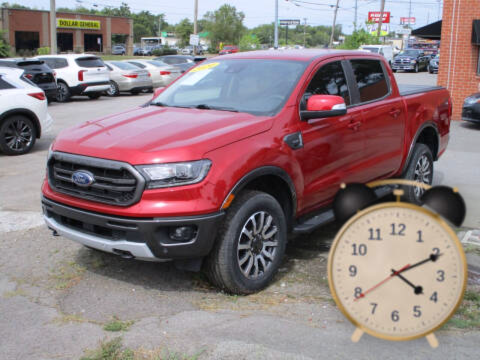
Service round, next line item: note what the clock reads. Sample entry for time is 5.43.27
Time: 4.10.39
